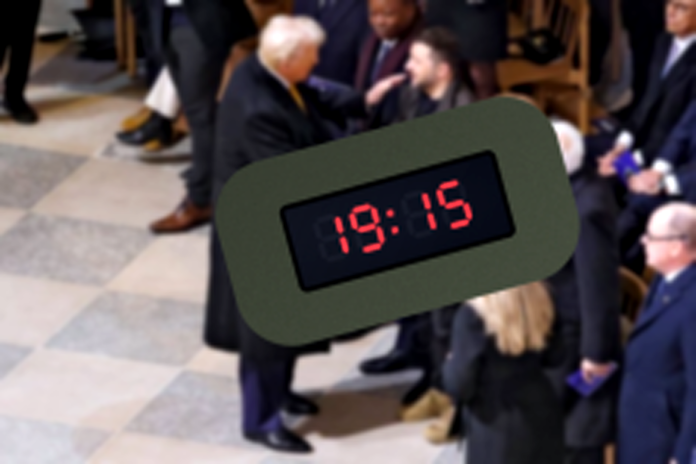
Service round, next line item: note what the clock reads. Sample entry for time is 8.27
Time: 19.15
